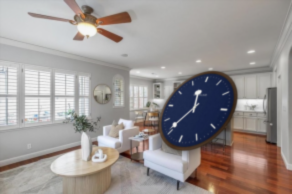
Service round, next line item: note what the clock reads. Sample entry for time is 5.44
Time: 11.36
